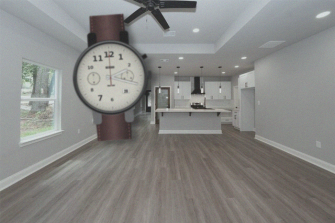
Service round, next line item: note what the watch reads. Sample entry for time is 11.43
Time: 2.18
